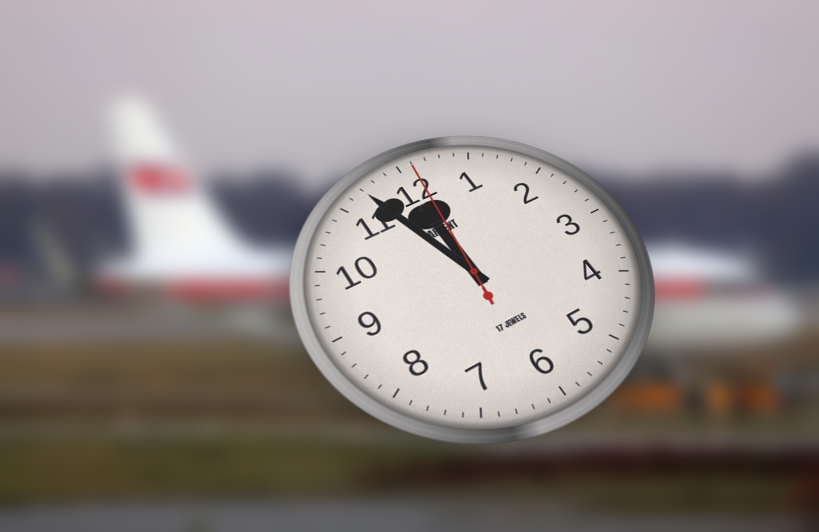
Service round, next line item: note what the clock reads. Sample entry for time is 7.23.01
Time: 11.57.01
